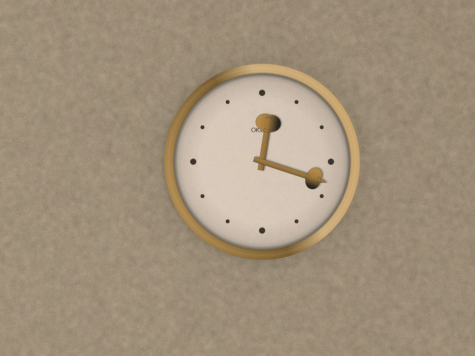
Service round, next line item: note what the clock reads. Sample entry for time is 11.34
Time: 12.18
